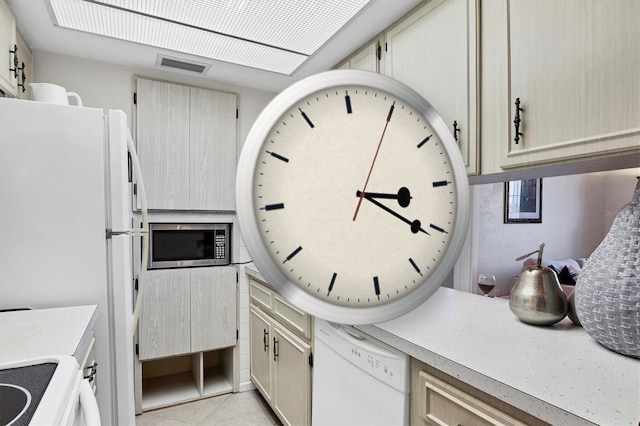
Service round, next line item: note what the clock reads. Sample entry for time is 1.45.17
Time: 3.21.05
